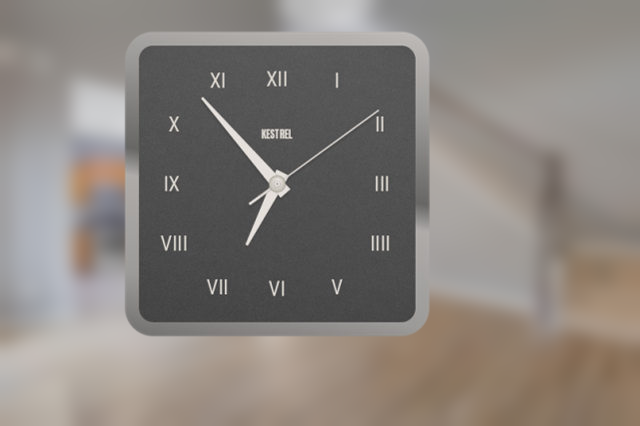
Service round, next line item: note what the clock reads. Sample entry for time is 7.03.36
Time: 6.53.09
